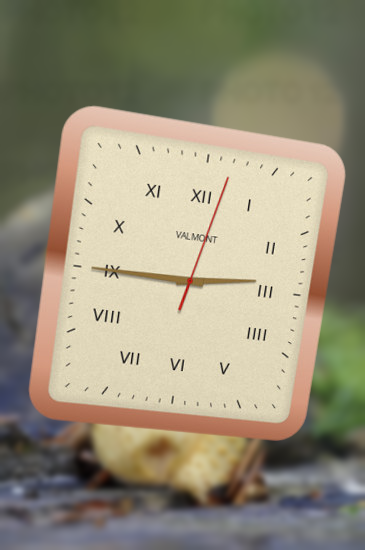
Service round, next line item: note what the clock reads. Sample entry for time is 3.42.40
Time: 2.45.02
